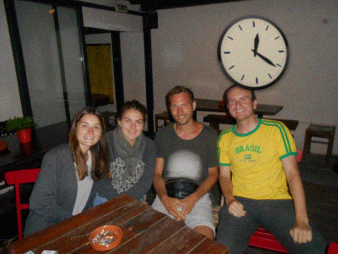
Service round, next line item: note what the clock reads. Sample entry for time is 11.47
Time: 12.21
